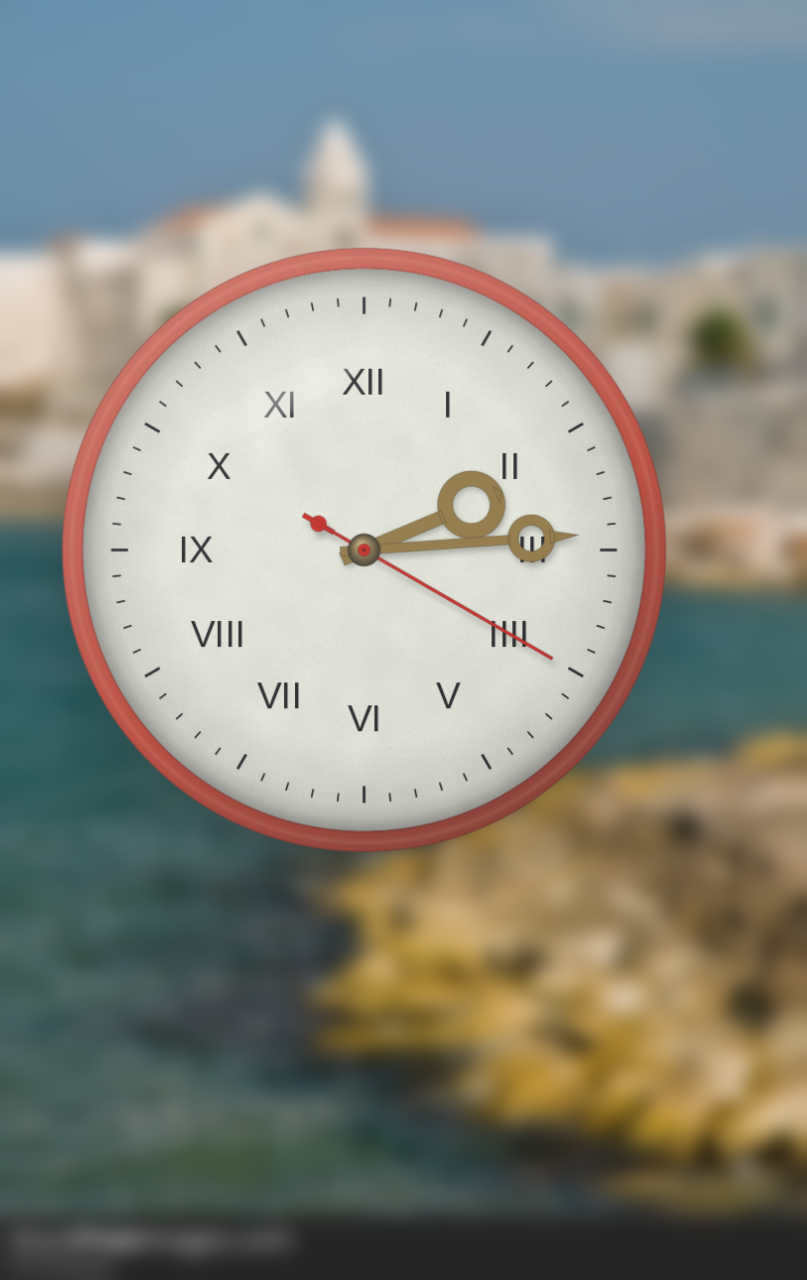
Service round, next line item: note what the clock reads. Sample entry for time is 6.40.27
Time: 2.14.20
